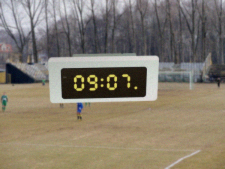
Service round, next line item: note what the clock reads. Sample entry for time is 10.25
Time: 9.07
